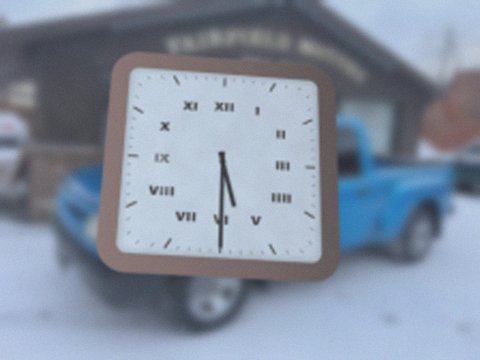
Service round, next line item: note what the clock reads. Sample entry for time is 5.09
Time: 5.30
